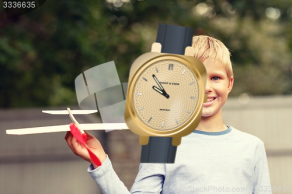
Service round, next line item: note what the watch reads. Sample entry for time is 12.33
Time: 9.53
